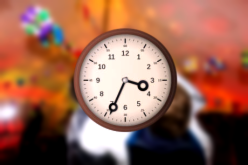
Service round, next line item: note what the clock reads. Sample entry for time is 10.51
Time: 3.34
